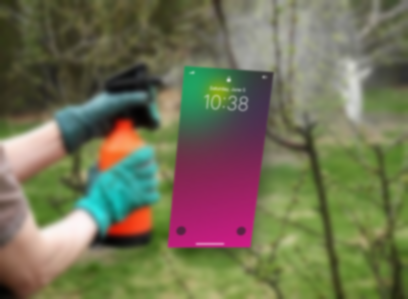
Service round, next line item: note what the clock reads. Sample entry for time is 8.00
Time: 10.38
